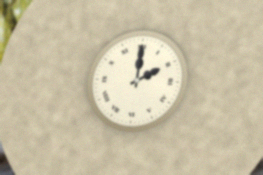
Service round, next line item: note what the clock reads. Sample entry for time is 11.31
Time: 2.00
